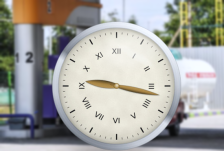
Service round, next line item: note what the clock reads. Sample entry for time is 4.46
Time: 9.17
